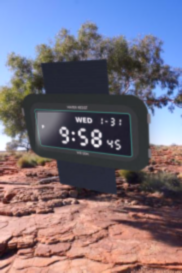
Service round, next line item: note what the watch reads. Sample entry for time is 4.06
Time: 9.58
